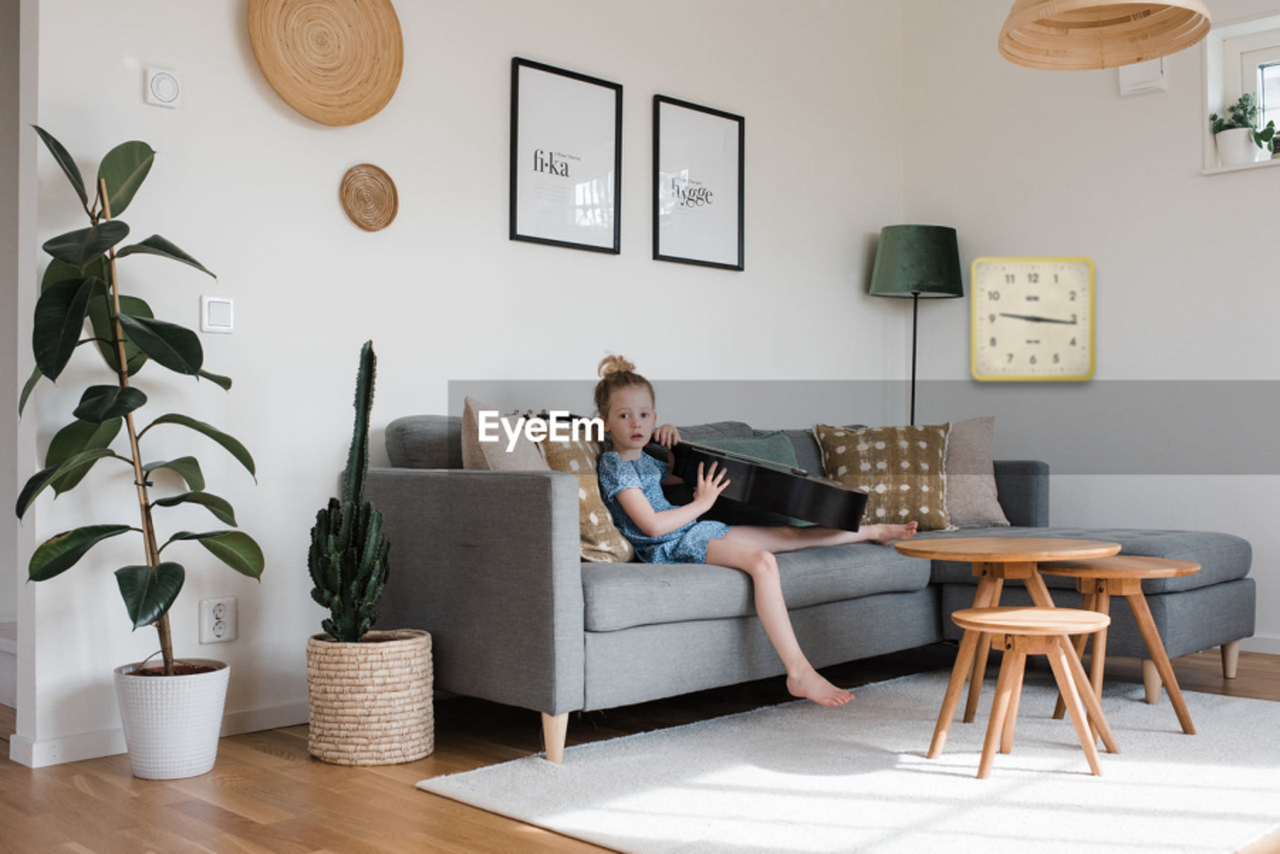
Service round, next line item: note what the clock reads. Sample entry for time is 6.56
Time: 9.16
